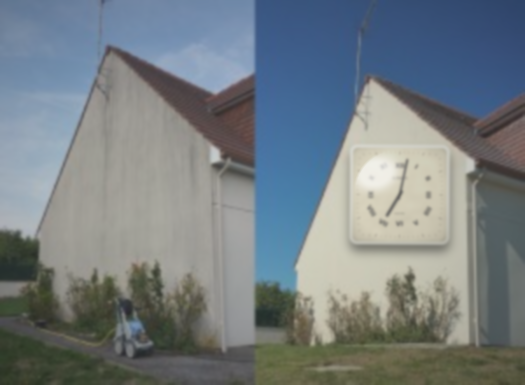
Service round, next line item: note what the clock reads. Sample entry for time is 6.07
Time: 7.02
